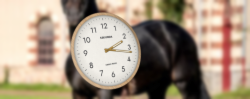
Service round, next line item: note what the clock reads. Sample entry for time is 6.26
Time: 2.17
